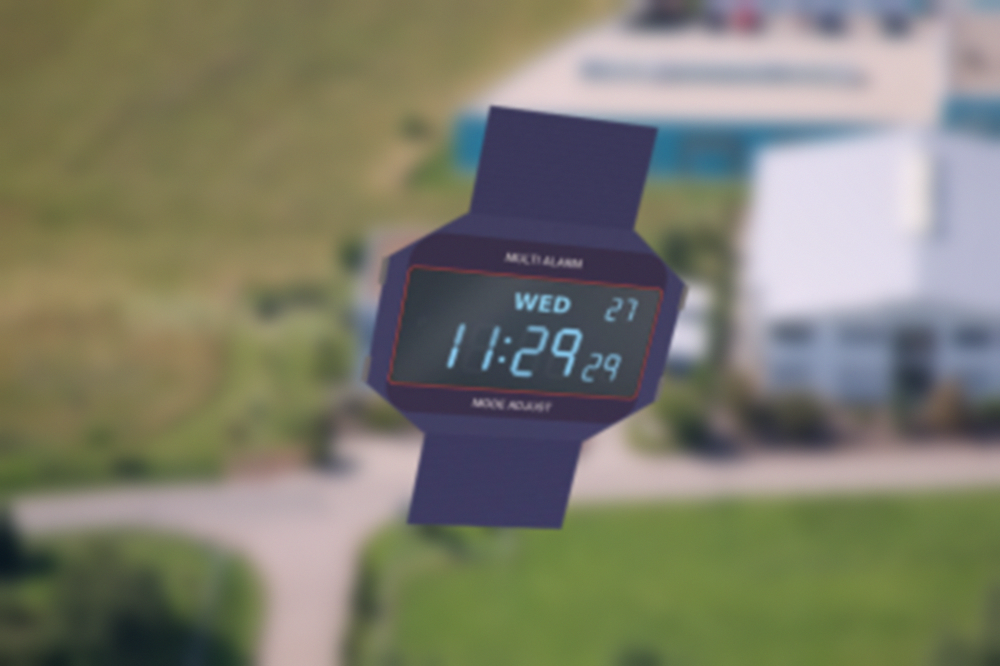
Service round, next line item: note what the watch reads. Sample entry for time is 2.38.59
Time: 11.29.29
